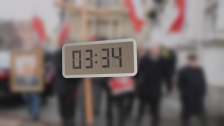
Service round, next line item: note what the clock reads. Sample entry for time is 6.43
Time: 3.34
